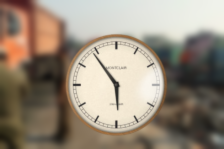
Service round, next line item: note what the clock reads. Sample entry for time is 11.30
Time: 5.54
